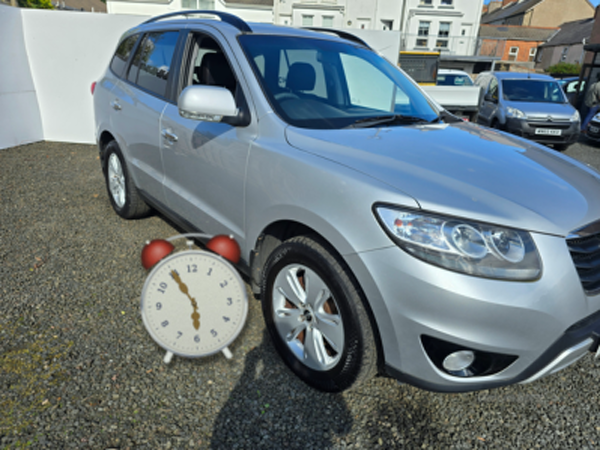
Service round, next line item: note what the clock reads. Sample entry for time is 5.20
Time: 5.55
